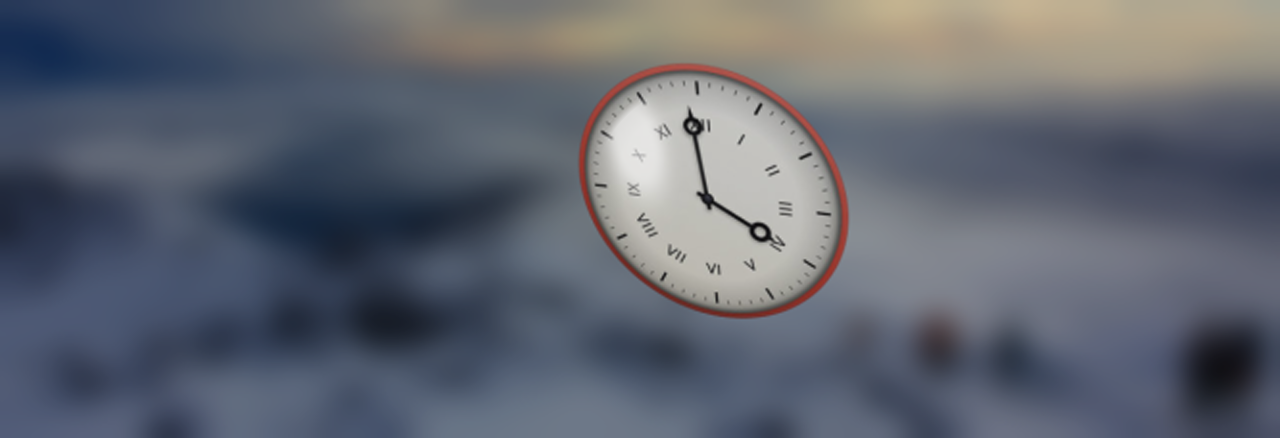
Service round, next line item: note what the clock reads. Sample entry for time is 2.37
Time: 3.59
